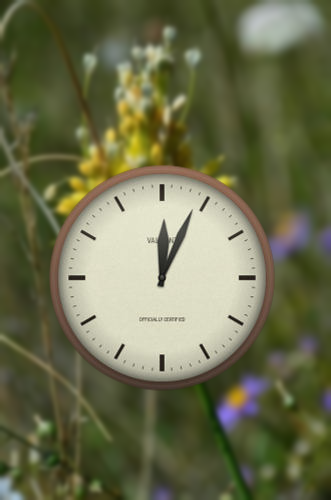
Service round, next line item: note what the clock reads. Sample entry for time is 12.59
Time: 12.04
